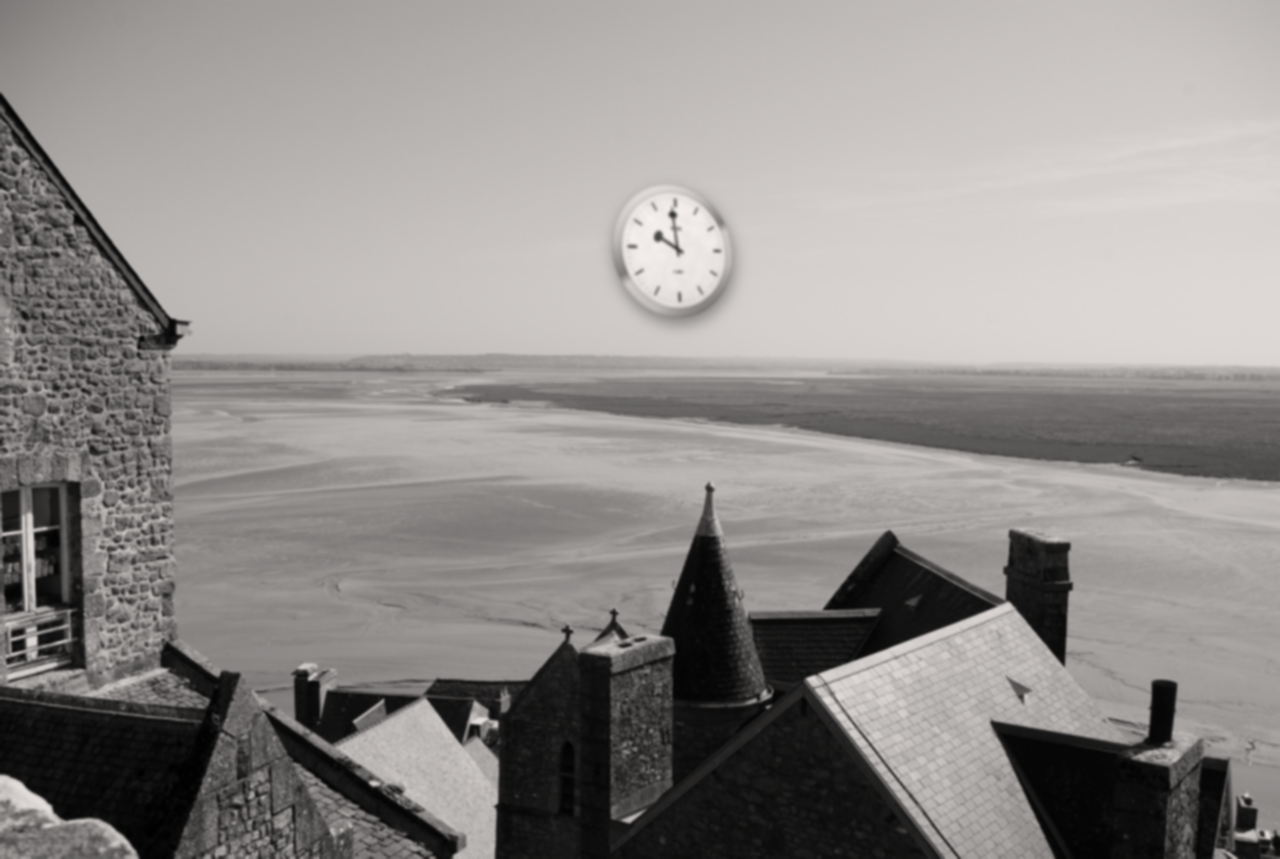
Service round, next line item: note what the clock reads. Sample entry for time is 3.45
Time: 9.59
